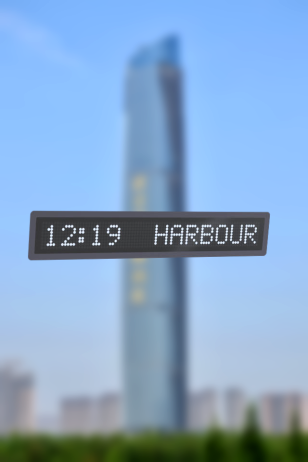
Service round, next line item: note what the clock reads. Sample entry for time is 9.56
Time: 12.19
